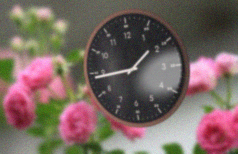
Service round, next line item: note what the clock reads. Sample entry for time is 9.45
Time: 1.44
